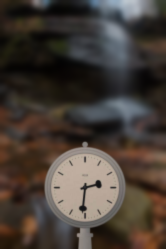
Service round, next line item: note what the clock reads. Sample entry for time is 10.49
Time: 2.31
